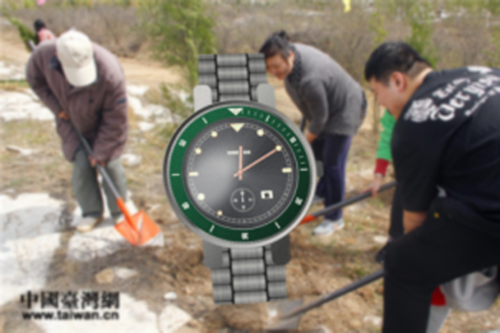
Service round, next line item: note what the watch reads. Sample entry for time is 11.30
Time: 12.10
